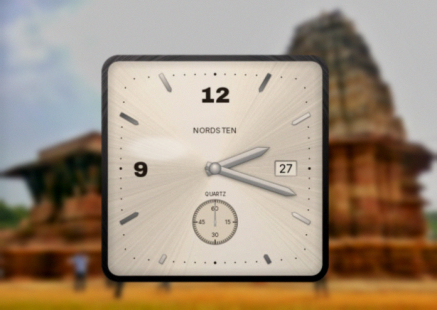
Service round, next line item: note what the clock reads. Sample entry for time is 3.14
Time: 2.18
